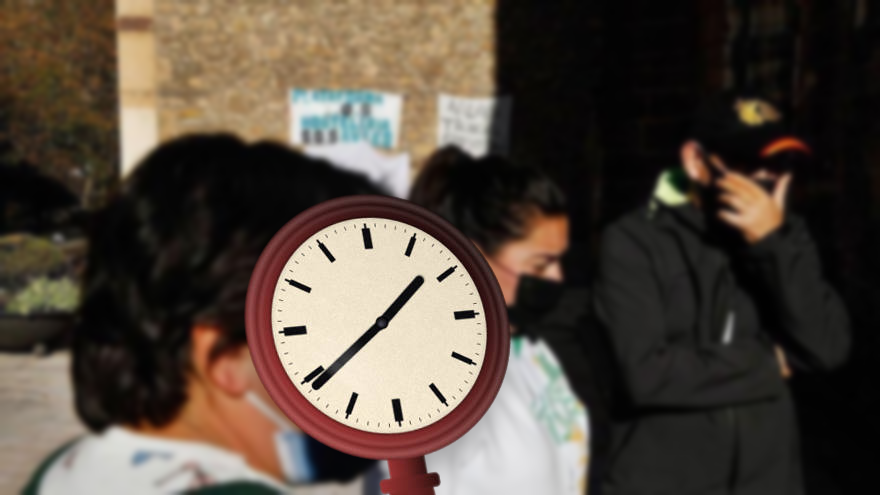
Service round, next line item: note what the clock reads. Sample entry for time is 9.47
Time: 1.39
